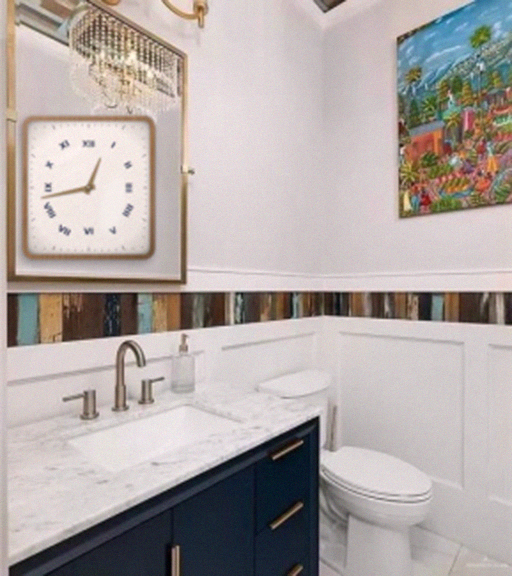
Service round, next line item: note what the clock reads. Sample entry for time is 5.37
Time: 12.43
